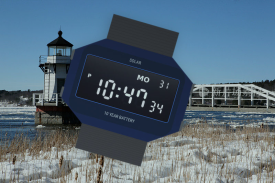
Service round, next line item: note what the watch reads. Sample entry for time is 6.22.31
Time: 10.47.34
